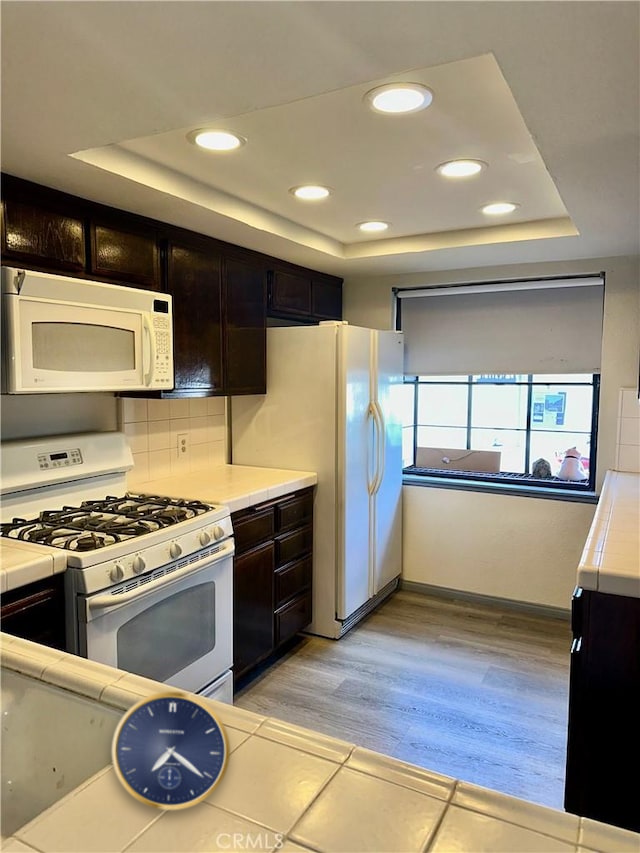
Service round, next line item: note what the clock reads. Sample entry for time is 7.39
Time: 7.21
